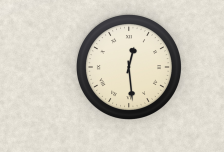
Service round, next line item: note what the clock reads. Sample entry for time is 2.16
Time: 12.29
